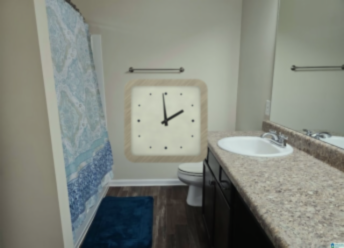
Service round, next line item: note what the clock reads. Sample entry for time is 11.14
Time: 1.59
